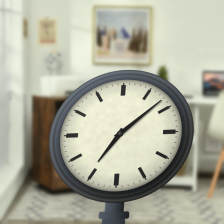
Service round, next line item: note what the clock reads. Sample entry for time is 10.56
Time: 7.08
